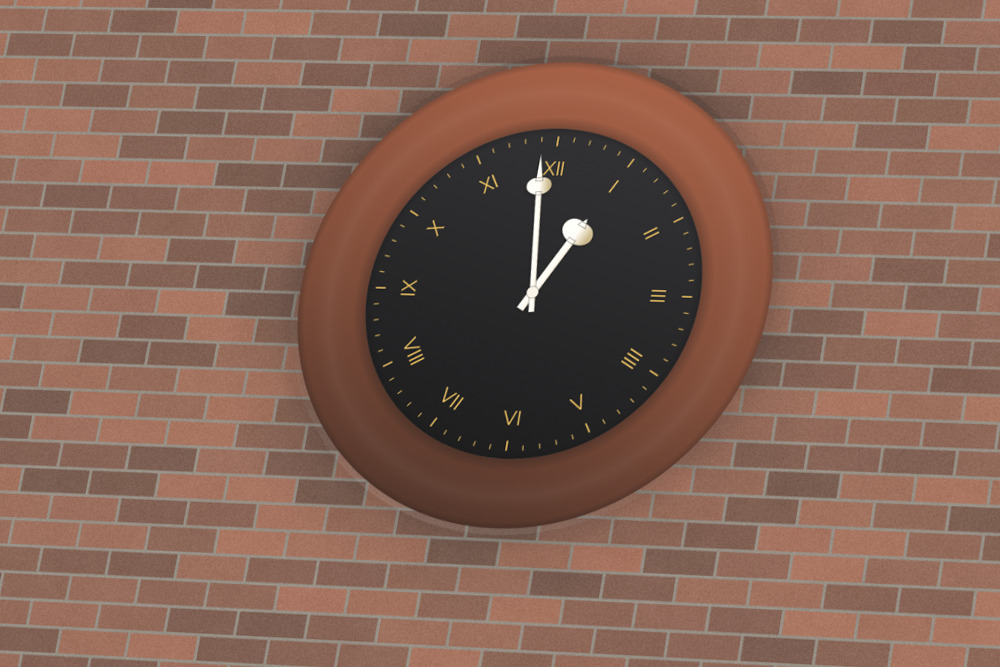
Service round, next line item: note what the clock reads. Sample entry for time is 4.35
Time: 12.59
